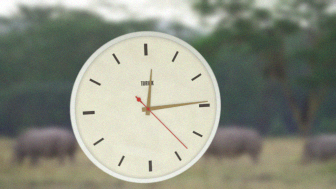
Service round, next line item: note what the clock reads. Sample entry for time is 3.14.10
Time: 12.14.23
